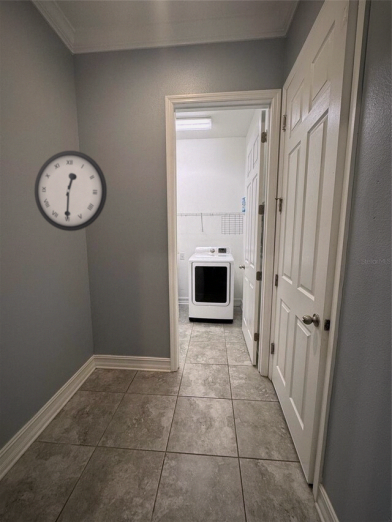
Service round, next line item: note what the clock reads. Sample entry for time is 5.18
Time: 12.30
